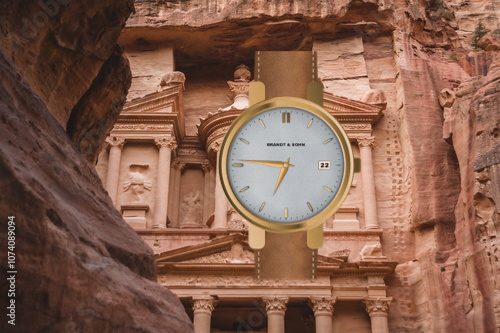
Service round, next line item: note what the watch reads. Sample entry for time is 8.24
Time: 6.46
